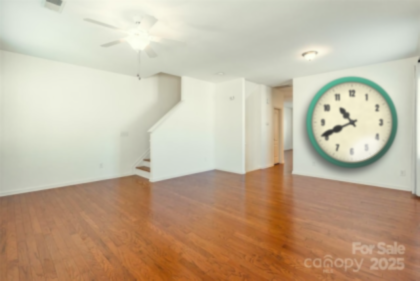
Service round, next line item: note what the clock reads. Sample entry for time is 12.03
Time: 10.41
